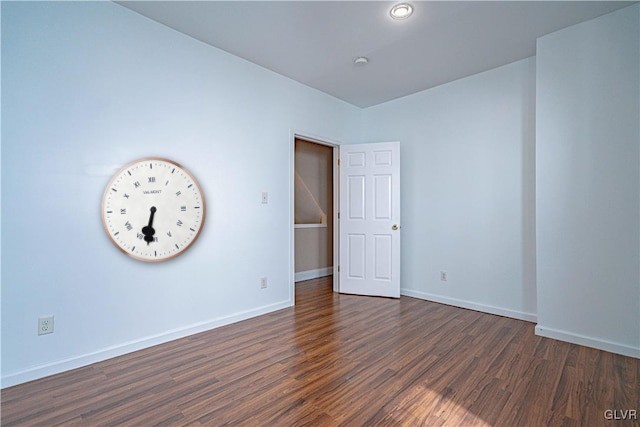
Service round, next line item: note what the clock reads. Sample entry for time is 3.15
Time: 6.32
